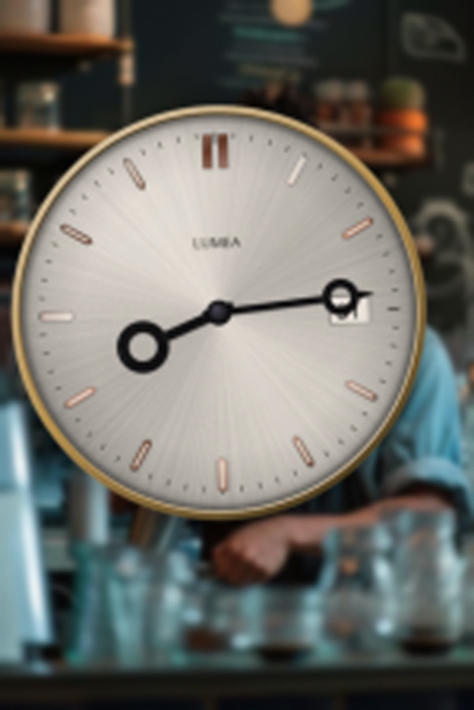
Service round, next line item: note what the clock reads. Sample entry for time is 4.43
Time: 8.14
